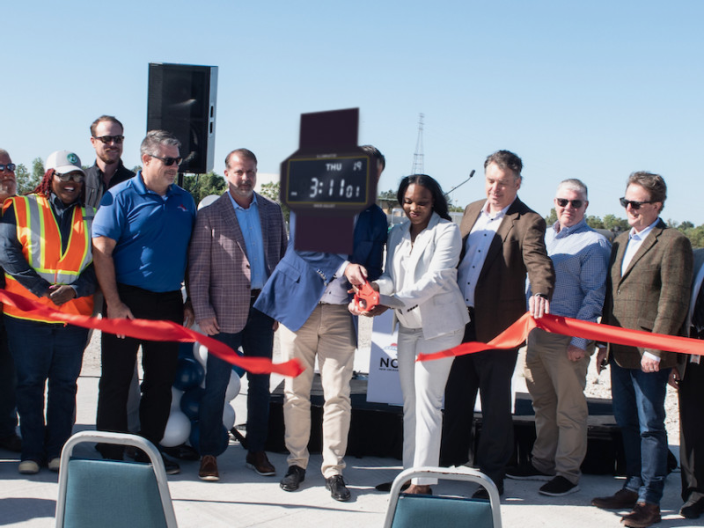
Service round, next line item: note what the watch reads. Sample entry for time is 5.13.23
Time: 3.11.01
